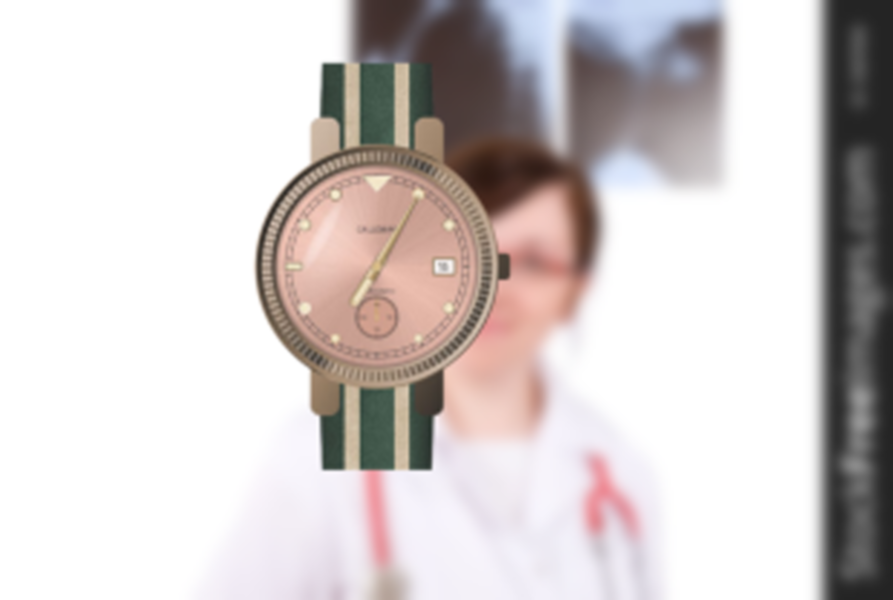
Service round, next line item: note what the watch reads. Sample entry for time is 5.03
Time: 7.05
